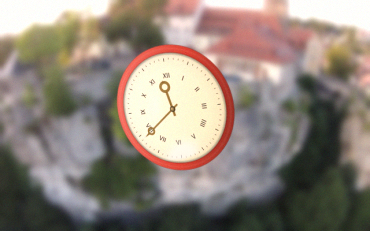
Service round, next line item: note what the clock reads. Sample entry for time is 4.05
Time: 11.39
